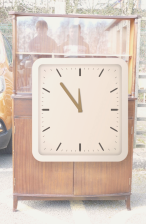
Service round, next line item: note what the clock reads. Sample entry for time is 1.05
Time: 11.54
